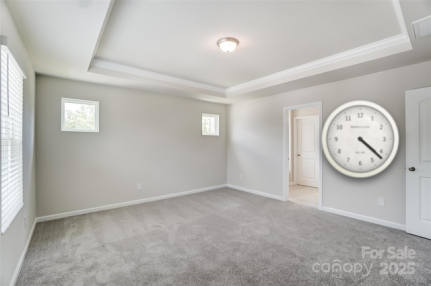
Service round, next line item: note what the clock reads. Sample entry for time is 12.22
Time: 4.22
